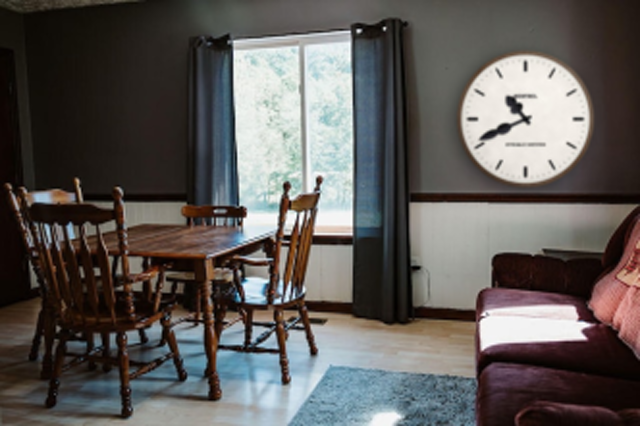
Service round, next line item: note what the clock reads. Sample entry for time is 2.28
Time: 10.41
